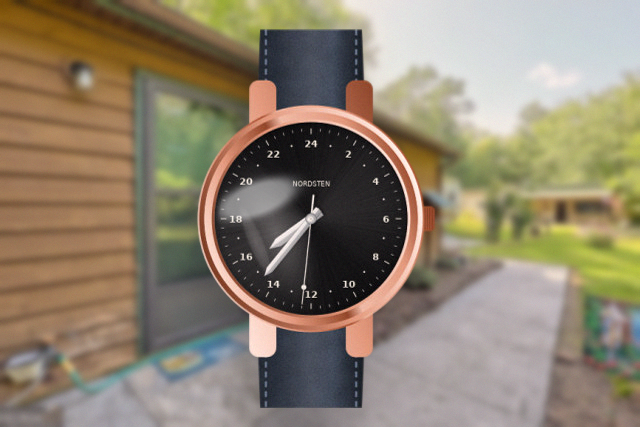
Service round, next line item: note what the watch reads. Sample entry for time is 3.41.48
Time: 15.36.31
